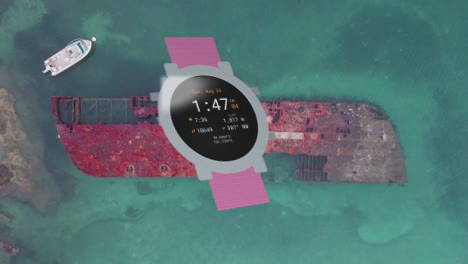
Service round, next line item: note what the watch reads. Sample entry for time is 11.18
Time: 1.47
